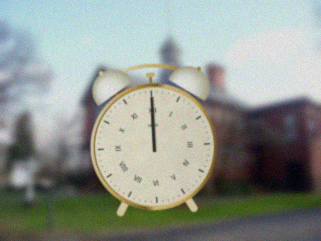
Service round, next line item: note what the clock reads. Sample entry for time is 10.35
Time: 12.00
